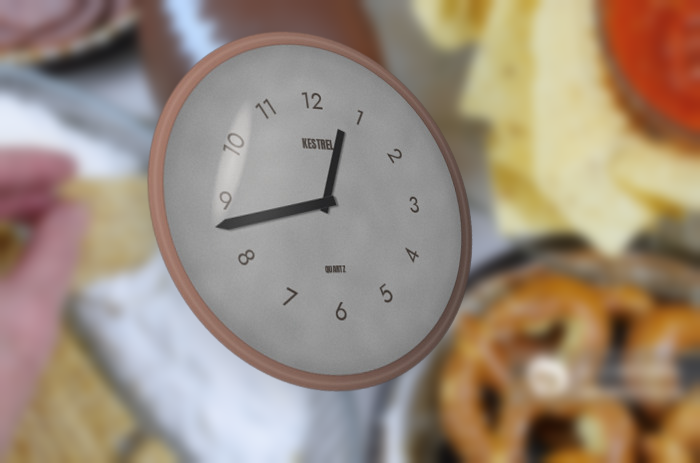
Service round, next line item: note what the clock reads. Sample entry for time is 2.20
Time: 12.43
